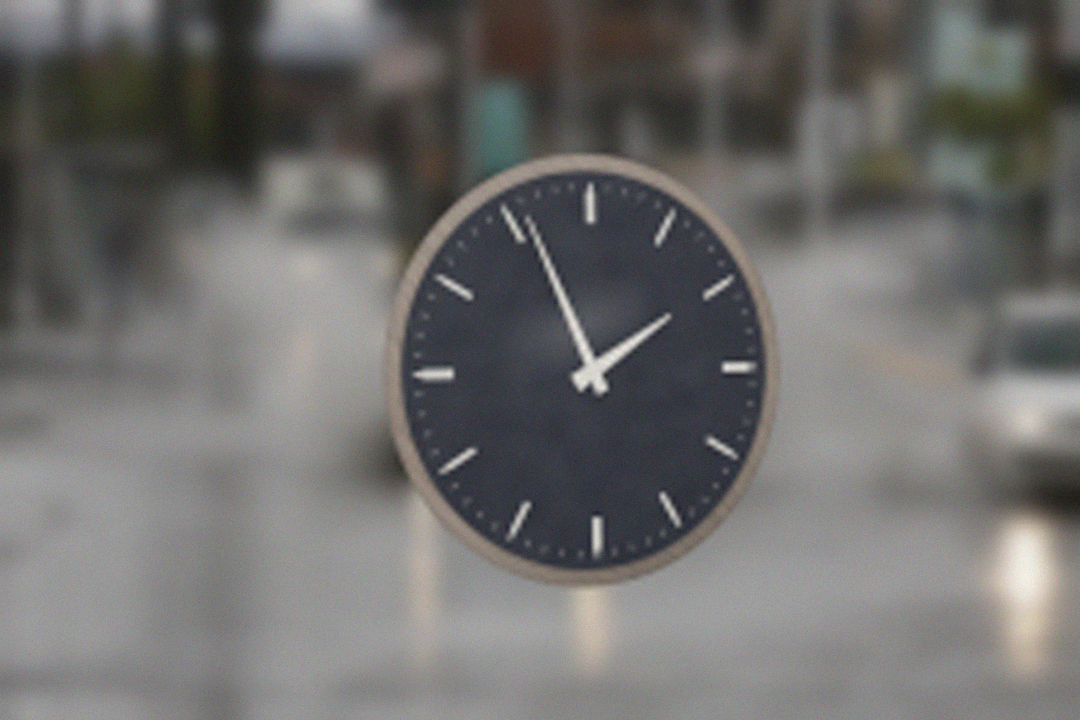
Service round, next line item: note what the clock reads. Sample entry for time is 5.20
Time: 1.56
